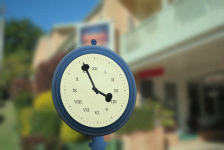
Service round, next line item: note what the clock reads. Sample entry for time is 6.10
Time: 3.56
